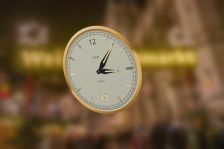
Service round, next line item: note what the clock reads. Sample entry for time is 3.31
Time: 3.07
